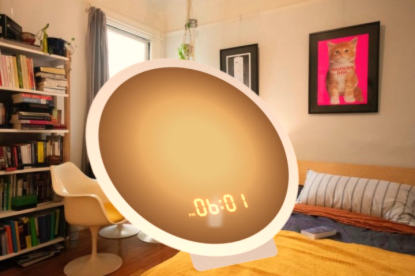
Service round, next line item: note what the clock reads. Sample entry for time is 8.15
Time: 6.01
